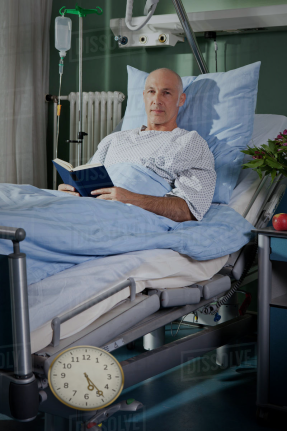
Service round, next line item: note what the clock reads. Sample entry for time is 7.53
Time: 5.24
